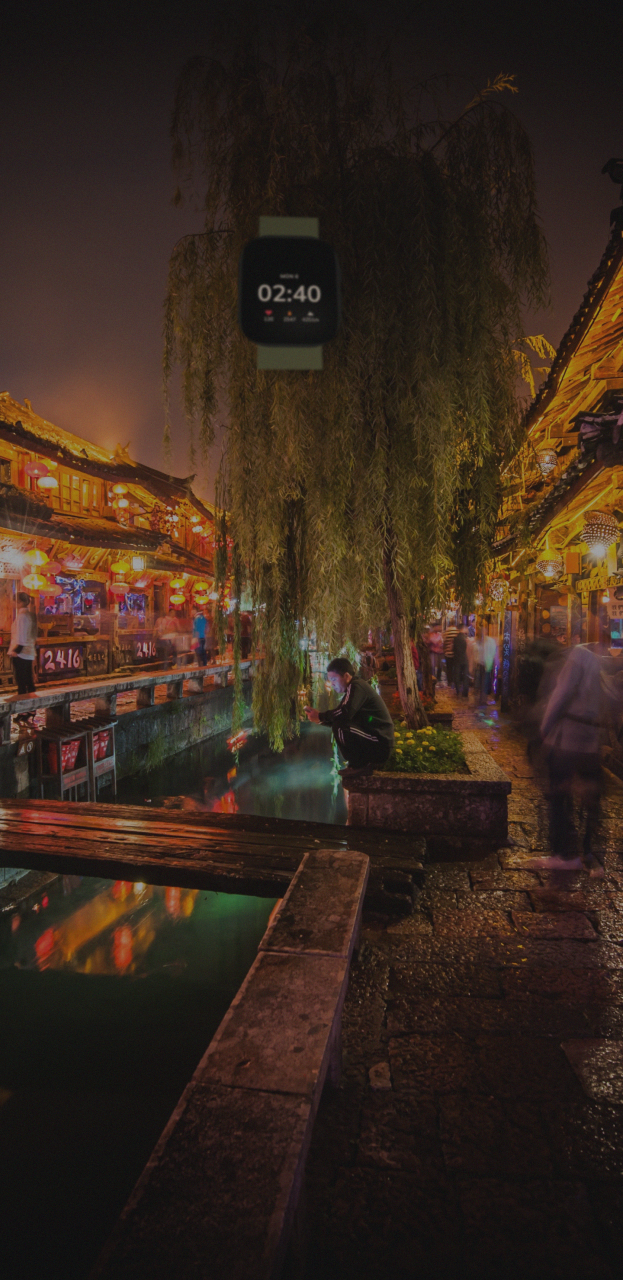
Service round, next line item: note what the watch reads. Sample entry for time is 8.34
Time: 2.40
